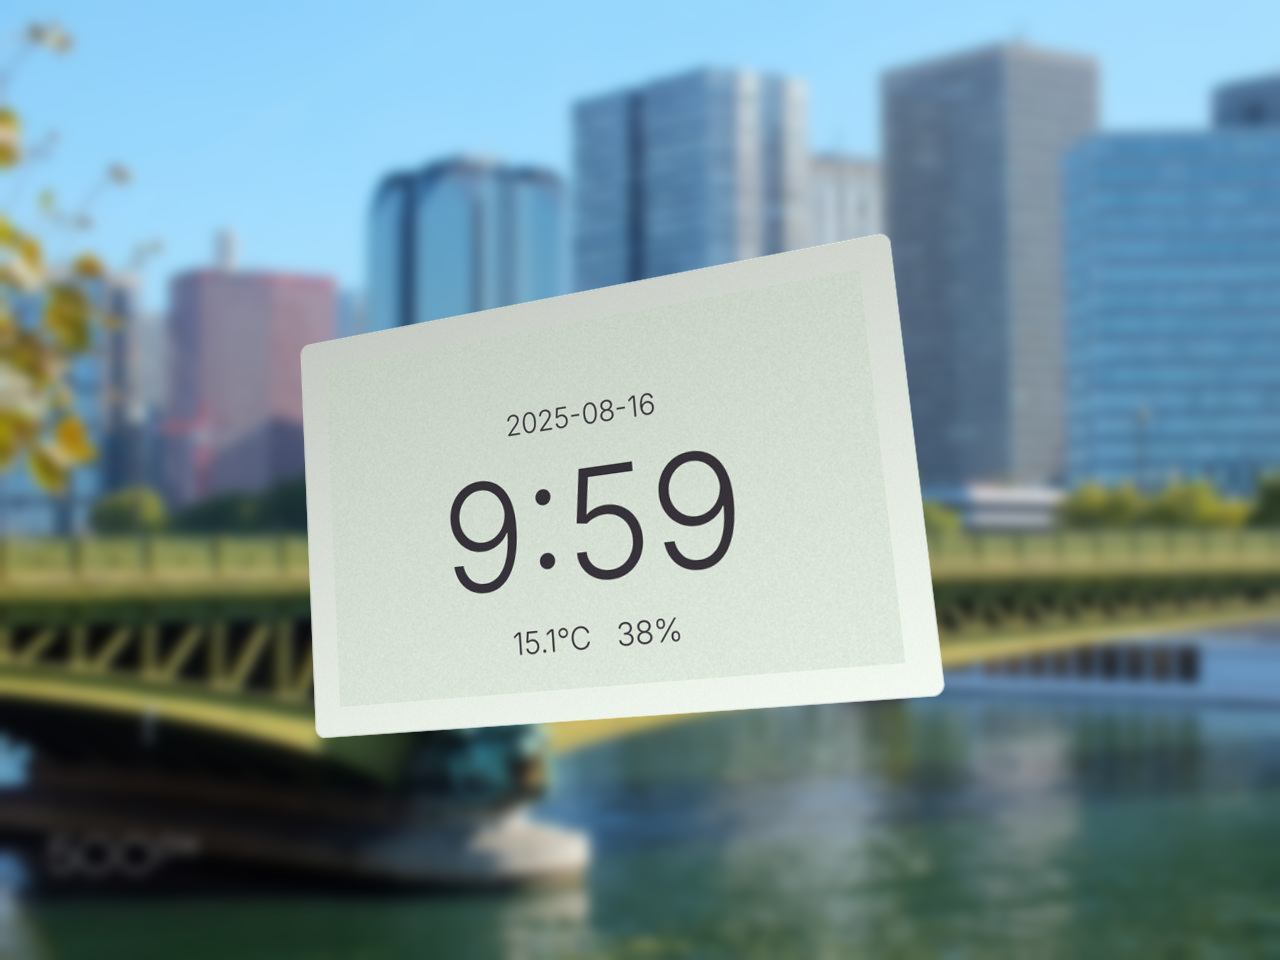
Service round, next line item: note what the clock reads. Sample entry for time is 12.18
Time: 9.59
